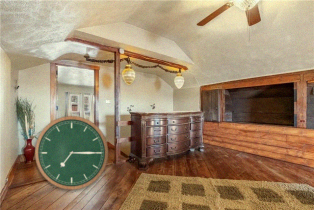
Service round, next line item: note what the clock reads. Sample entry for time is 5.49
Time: 7.15
